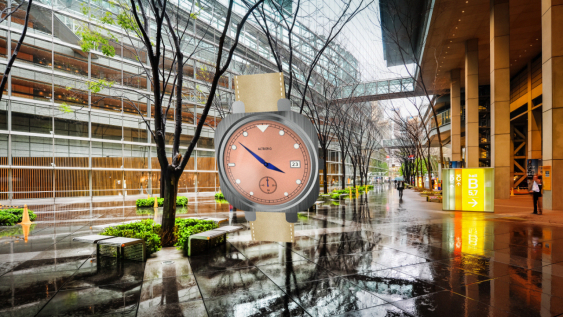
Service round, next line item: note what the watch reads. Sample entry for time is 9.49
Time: 3.52
